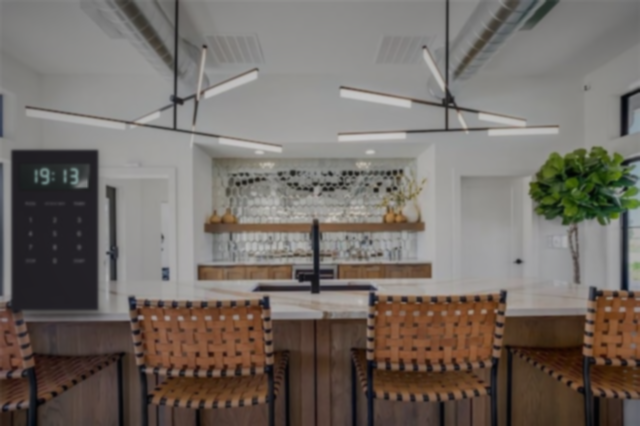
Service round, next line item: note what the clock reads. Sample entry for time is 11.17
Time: 19.13
